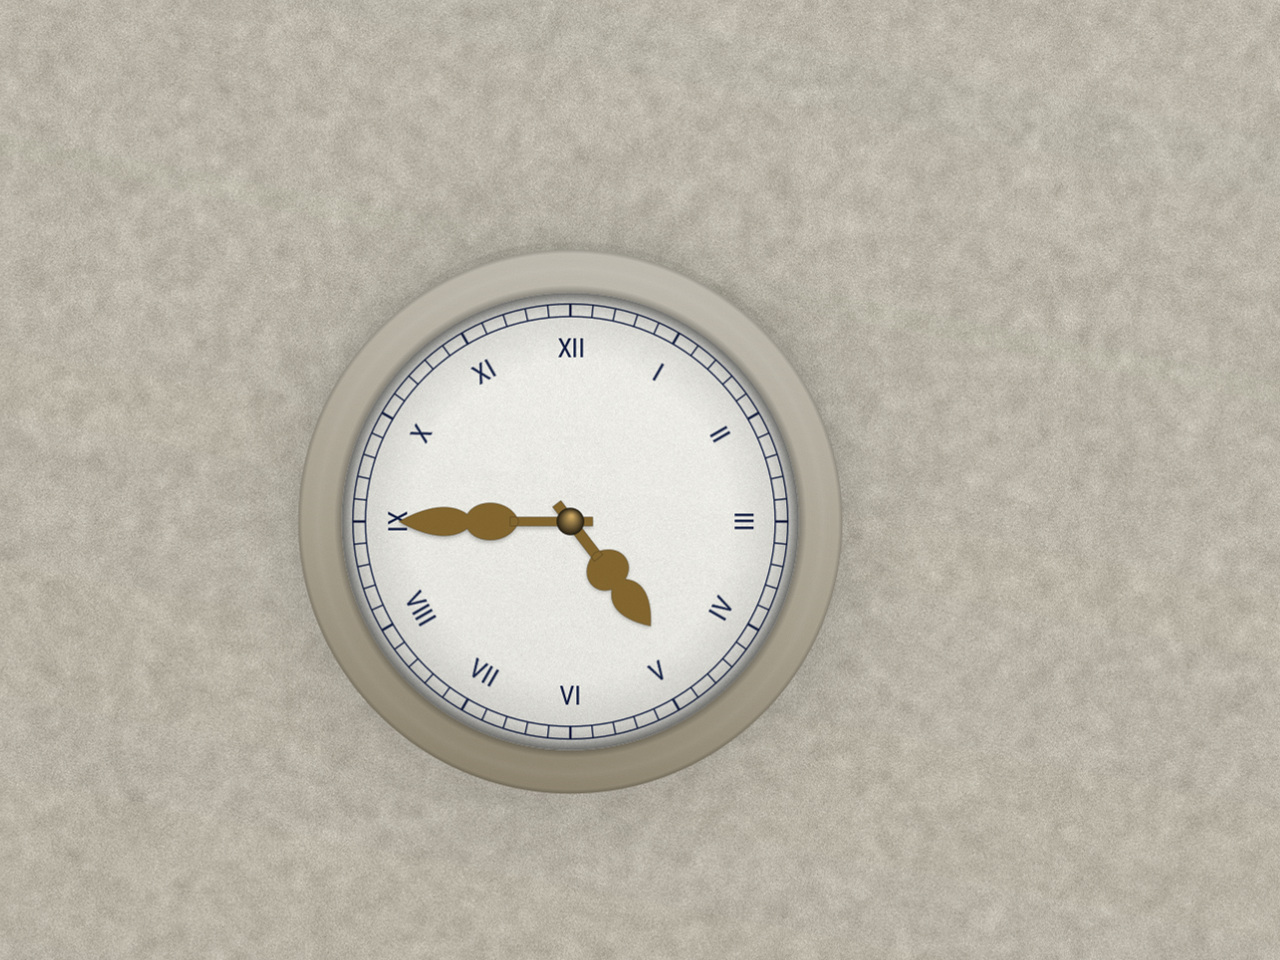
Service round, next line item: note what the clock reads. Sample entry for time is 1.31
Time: 4.45
